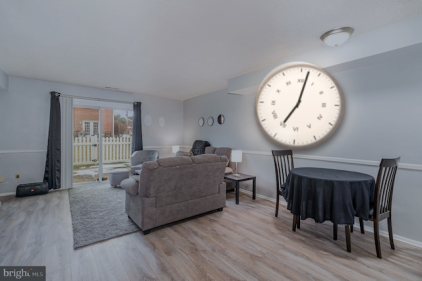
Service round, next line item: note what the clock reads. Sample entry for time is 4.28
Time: 7.02
